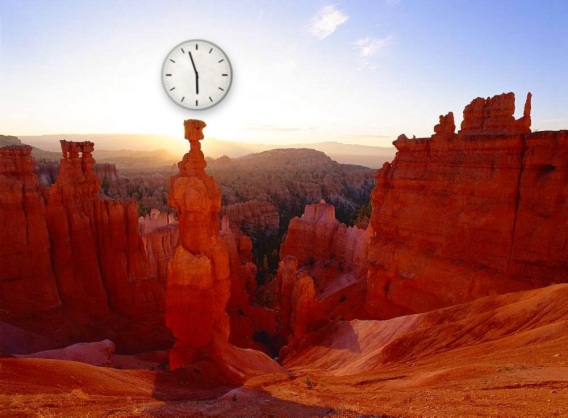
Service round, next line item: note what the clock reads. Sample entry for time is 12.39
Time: 5.57
